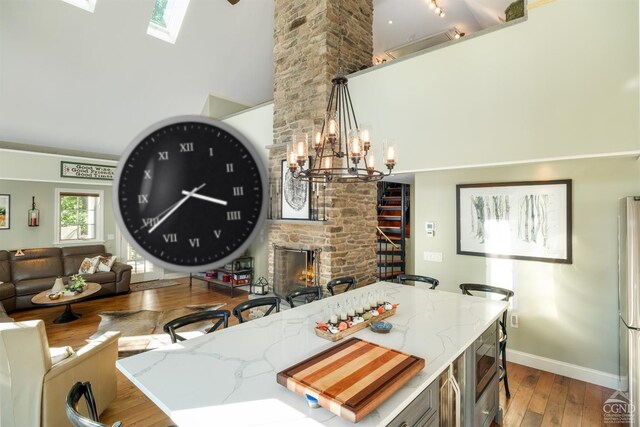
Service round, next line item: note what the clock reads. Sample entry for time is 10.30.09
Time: 3.38.40
